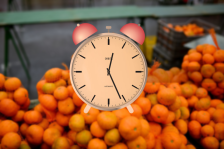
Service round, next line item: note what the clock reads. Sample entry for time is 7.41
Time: 12.26
